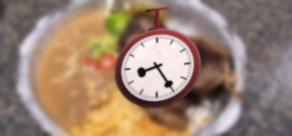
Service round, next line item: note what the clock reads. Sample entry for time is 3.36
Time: 8.25
